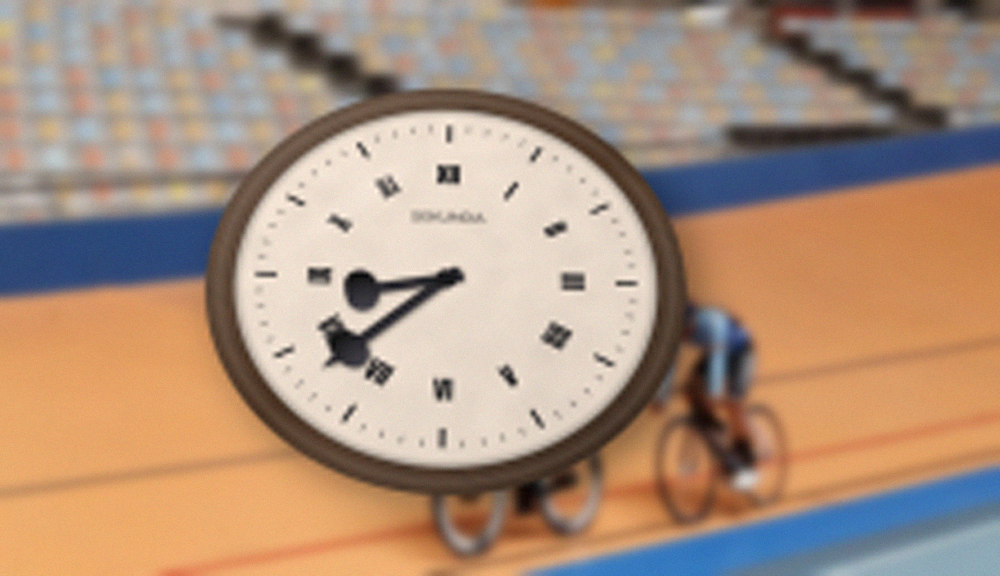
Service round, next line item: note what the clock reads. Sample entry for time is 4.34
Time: 8.38
